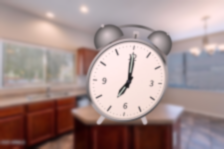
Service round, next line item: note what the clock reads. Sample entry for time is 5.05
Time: 7.00
